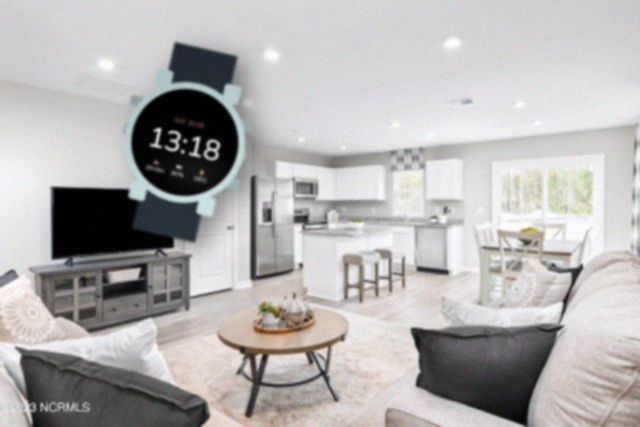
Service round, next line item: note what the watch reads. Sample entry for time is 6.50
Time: 13.18
